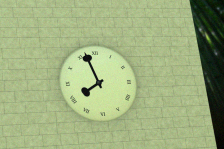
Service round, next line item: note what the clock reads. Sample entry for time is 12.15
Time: 7.57
